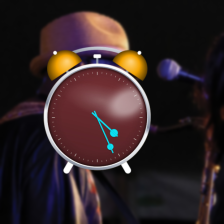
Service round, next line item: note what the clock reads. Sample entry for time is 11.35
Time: 4.26
